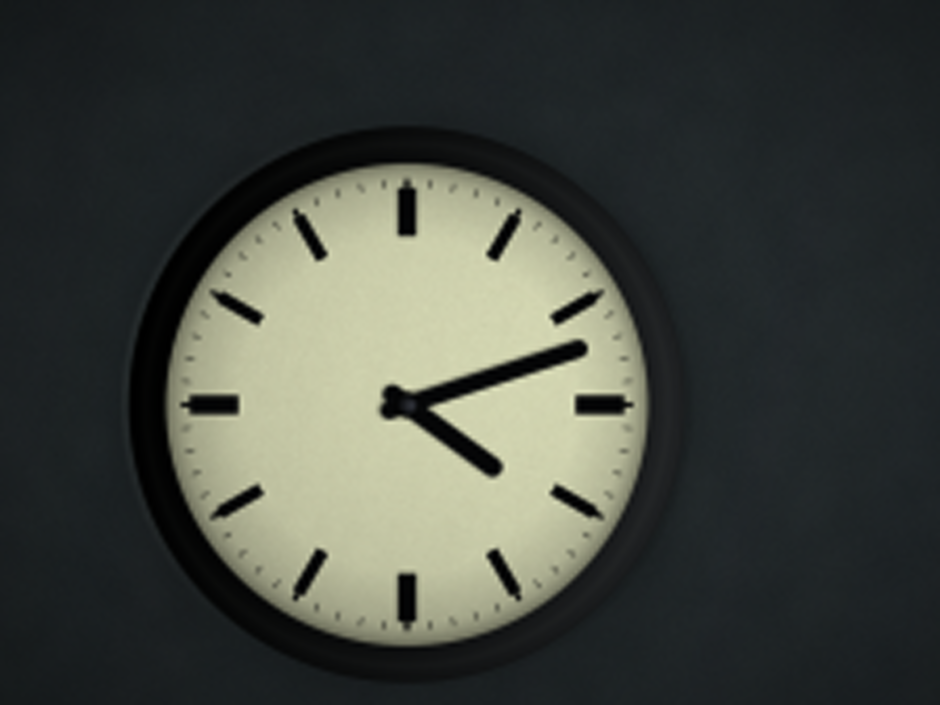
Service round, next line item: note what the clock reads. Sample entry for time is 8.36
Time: 4.12
